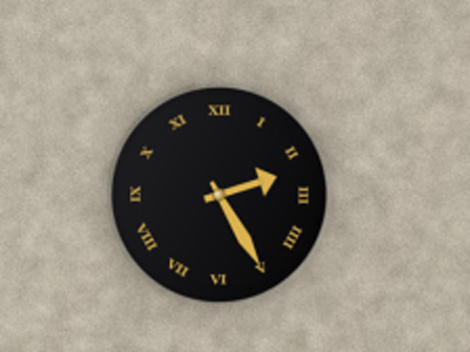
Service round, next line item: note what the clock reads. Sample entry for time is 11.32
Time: 2.25
